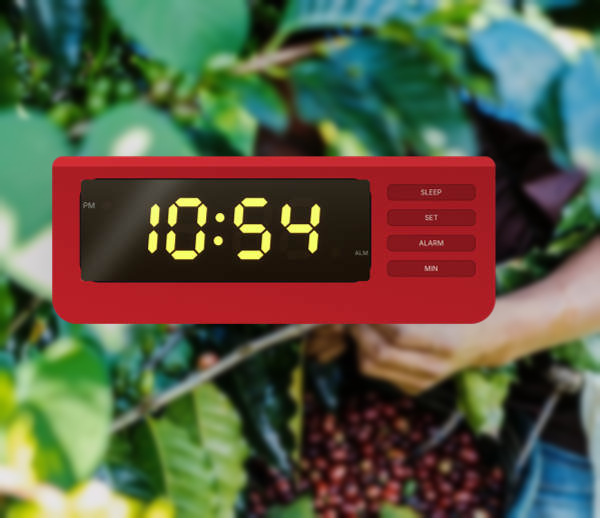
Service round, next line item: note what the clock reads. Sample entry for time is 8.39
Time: 10.54
